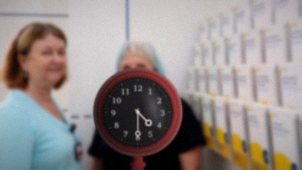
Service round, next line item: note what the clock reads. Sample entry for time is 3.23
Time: 4.30
